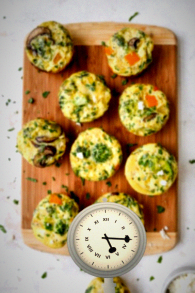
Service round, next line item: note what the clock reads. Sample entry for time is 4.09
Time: 5.16
